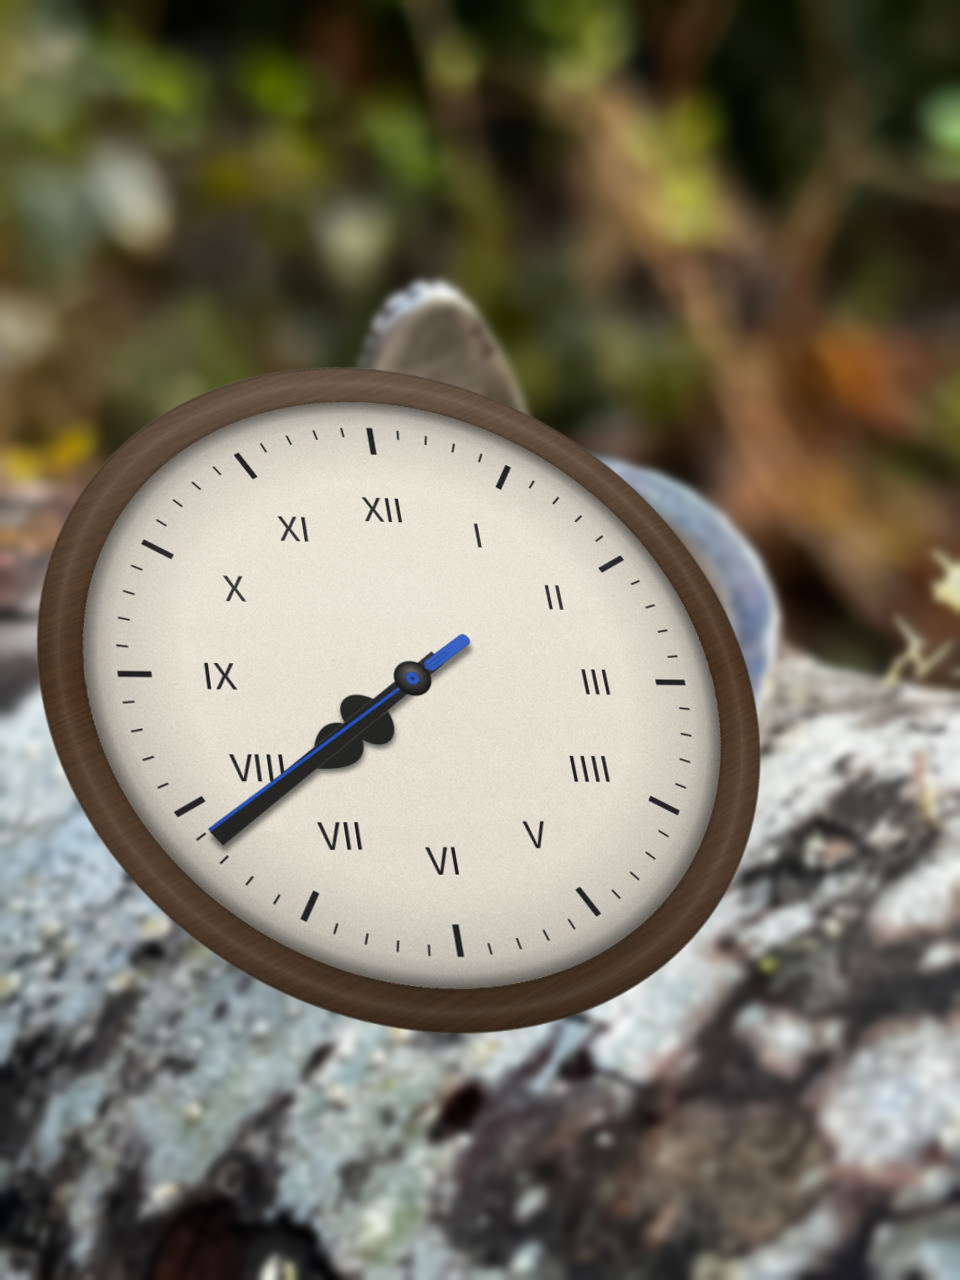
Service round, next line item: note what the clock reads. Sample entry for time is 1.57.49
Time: 7.38.39
